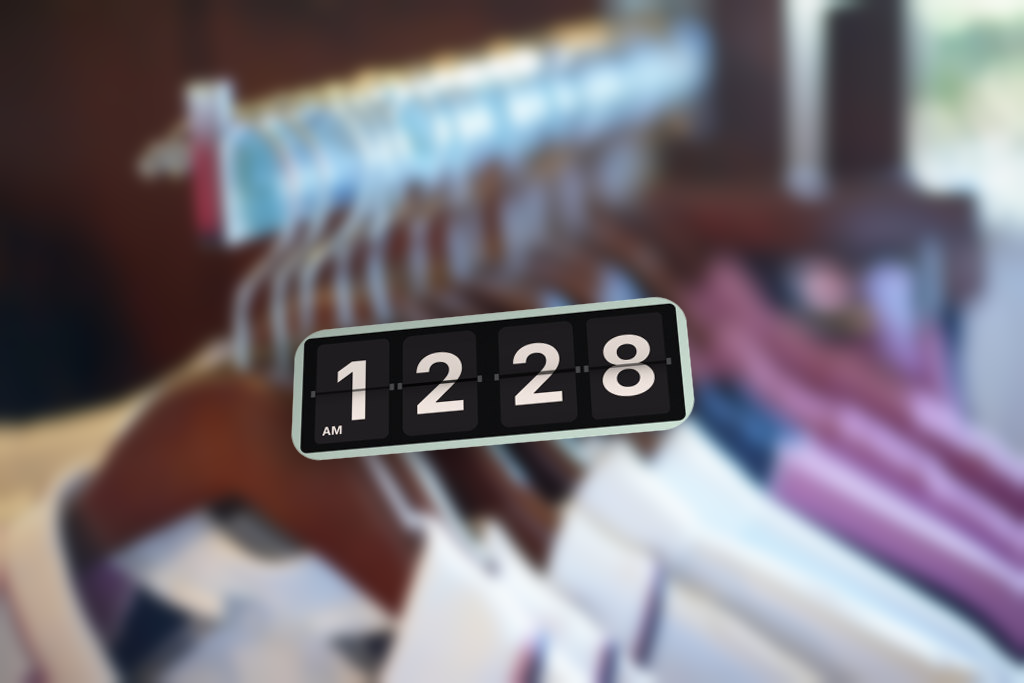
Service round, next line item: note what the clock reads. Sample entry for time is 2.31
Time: 12.28
